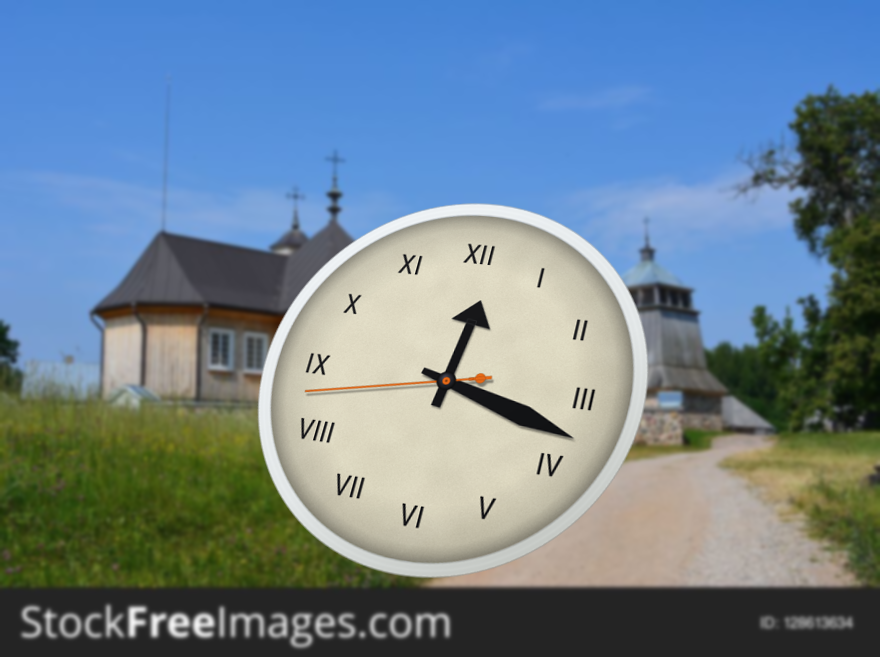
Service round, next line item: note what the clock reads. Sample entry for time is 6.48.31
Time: 12.17.43
